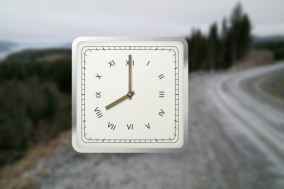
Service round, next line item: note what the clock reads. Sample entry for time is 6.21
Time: 8.00
